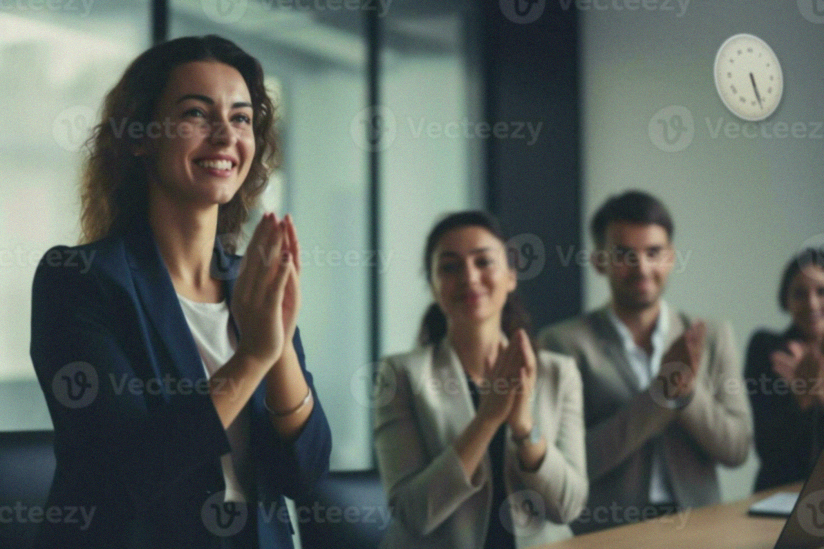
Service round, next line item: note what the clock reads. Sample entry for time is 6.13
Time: 5.27
